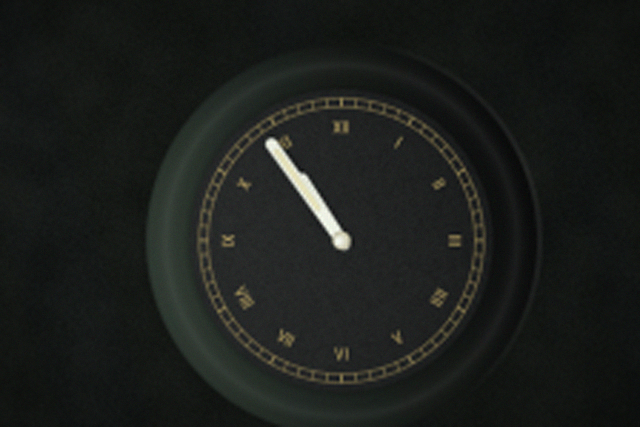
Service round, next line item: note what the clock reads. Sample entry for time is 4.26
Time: 10.54
